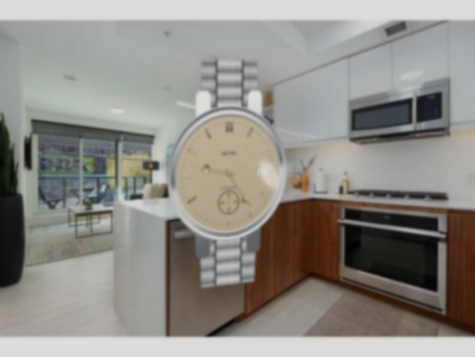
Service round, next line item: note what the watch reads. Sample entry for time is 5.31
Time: 9.24
